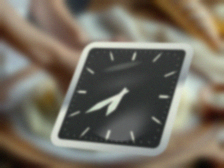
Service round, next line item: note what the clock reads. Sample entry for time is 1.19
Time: 6.39
